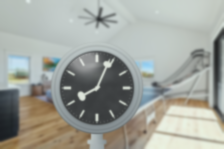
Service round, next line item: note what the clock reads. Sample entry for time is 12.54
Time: 8.04
